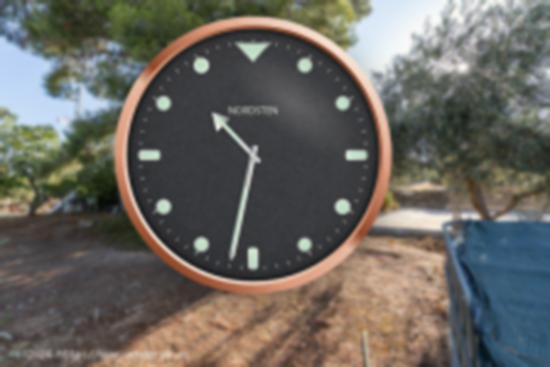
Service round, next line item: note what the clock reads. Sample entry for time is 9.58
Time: 10.32
